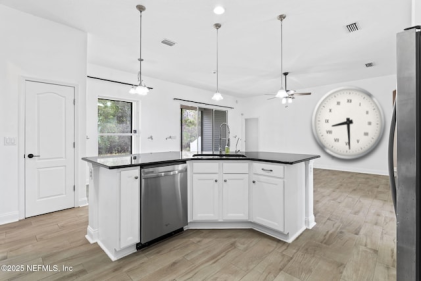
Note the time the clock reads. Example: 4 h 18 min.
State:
8 h 29 min
